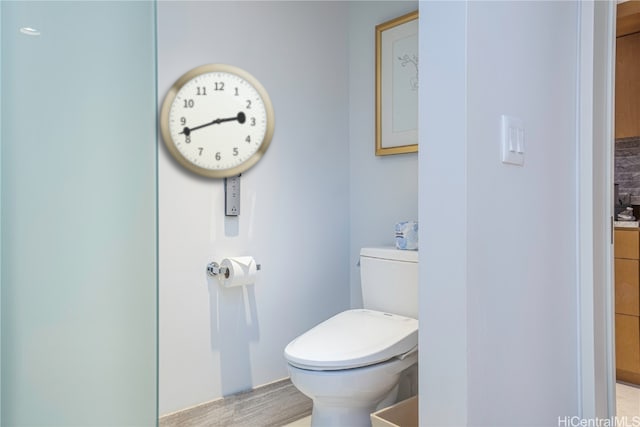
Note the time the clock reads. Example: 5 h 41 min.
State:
2 h 42 min
